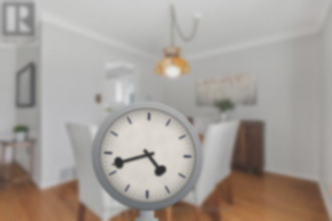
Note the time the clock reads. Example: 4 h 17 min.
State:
4 h 42 min
